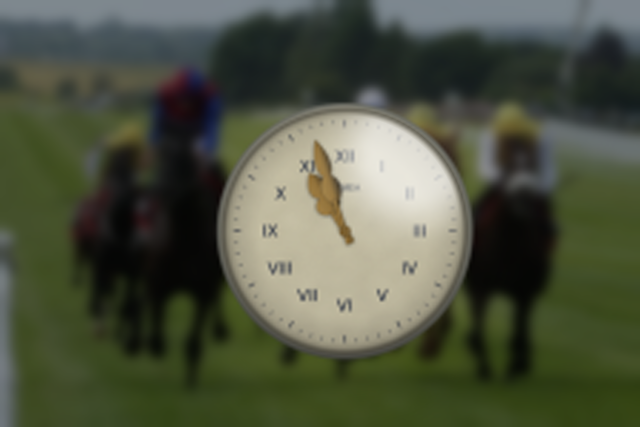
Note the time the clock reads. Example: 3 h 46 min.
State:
10 h 57 min
